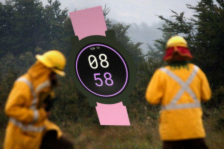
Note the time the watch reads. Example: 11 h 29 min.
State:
8 h 58 min
